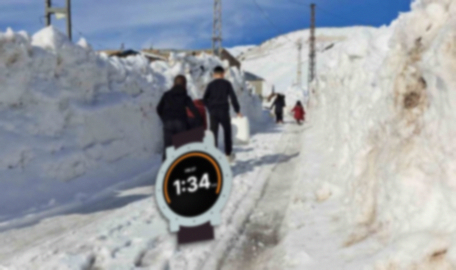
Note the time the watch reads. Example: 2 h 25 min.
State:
1 h 34 min
